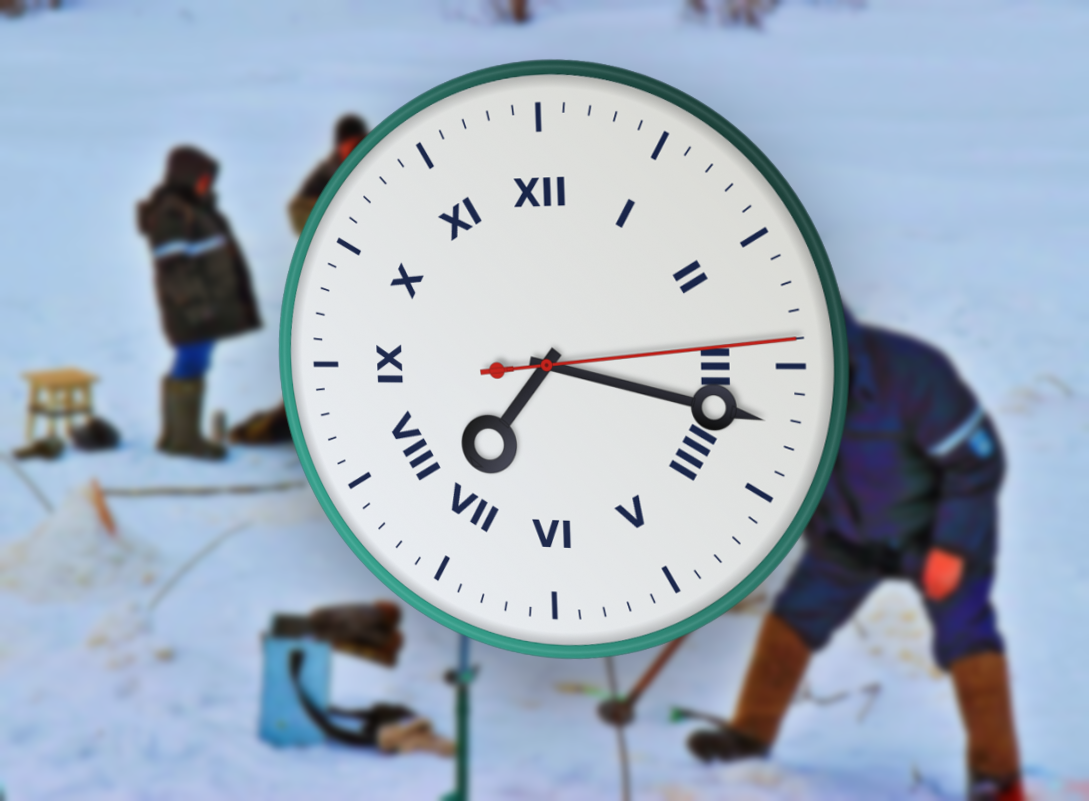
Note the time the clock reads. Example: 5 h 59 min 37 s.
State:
7 h 17 min 14 s
